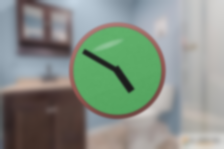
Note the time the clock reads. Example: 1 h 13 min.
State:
4 h 50 min
